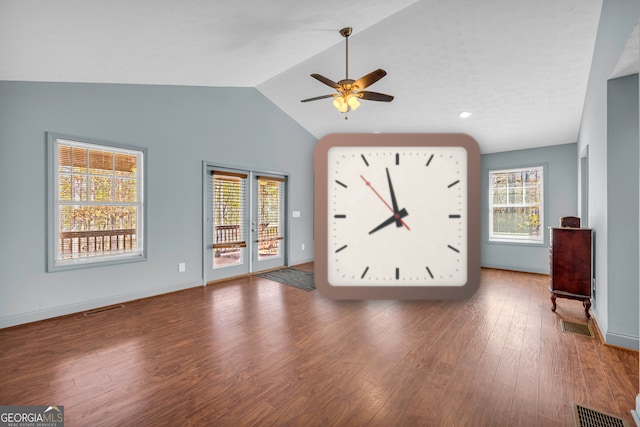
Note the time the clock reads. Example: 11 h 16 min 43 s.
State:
7 h 57 min 53 s
